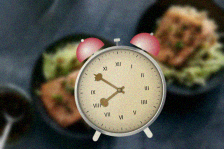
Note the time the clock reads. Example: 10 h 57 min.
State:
7 h 51 min
